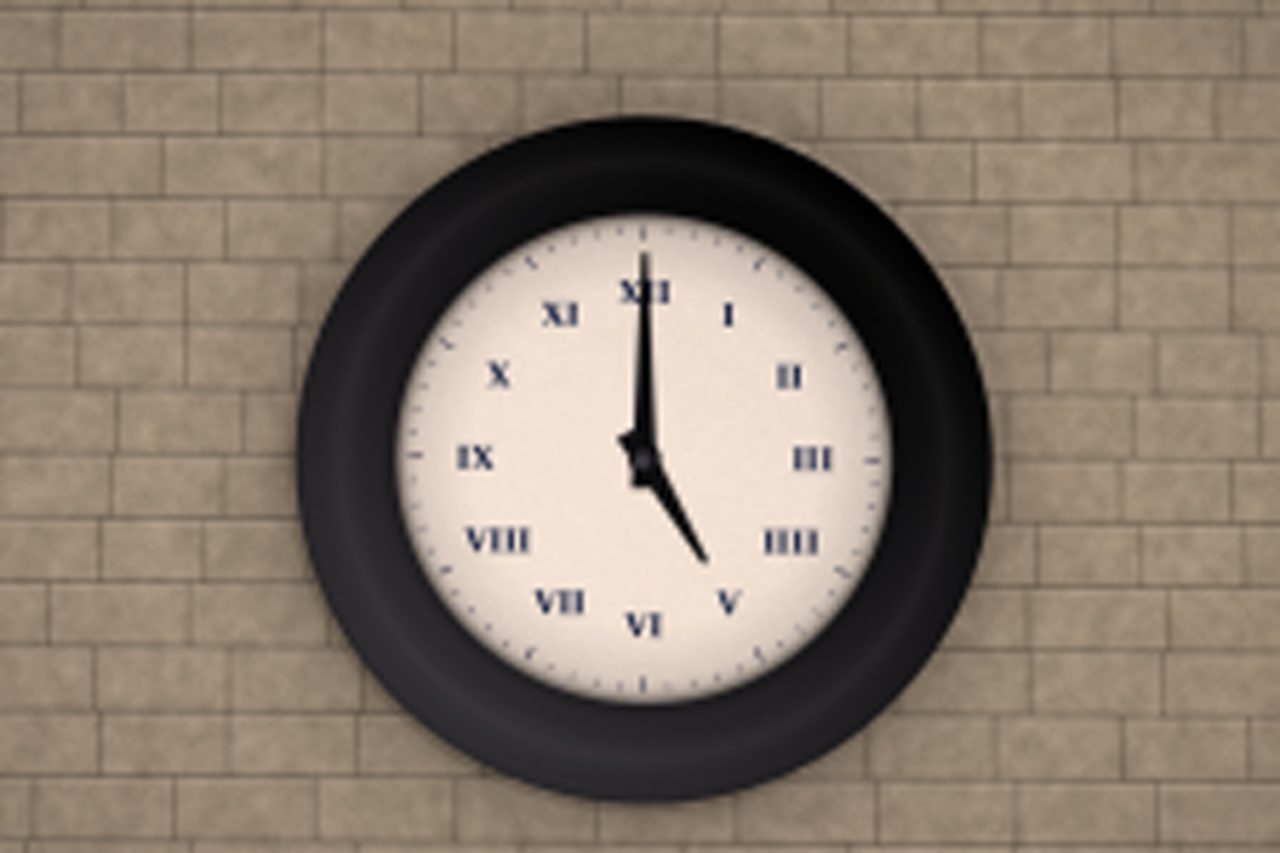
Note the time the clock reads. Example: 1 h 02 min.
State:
5 h 00 min
